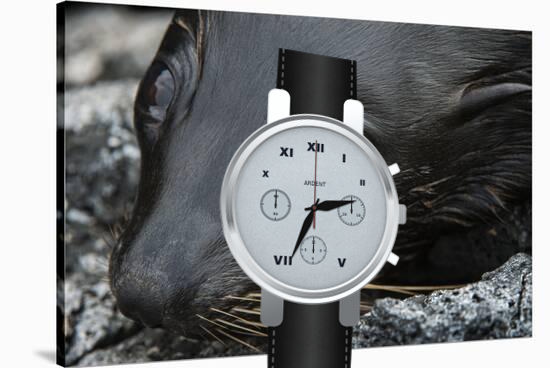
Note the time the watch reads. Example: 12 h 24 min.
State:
2 h 34 min
